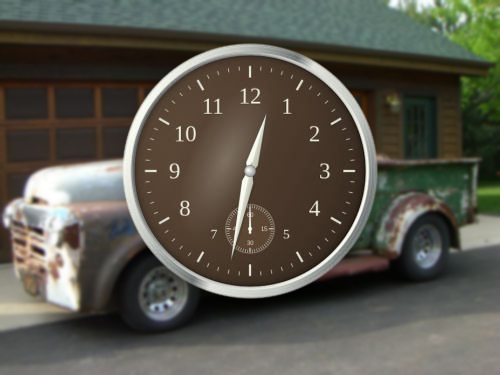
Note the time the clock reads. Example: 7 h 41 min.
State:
12 h 32 min
